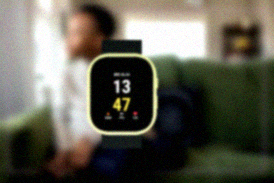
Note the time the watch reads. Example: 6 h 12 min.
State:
13 h 47 min
